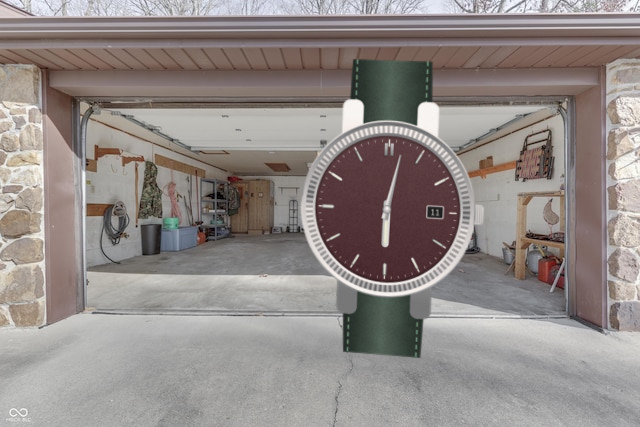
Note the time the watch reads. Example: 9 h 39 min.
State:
6 h 02 min
